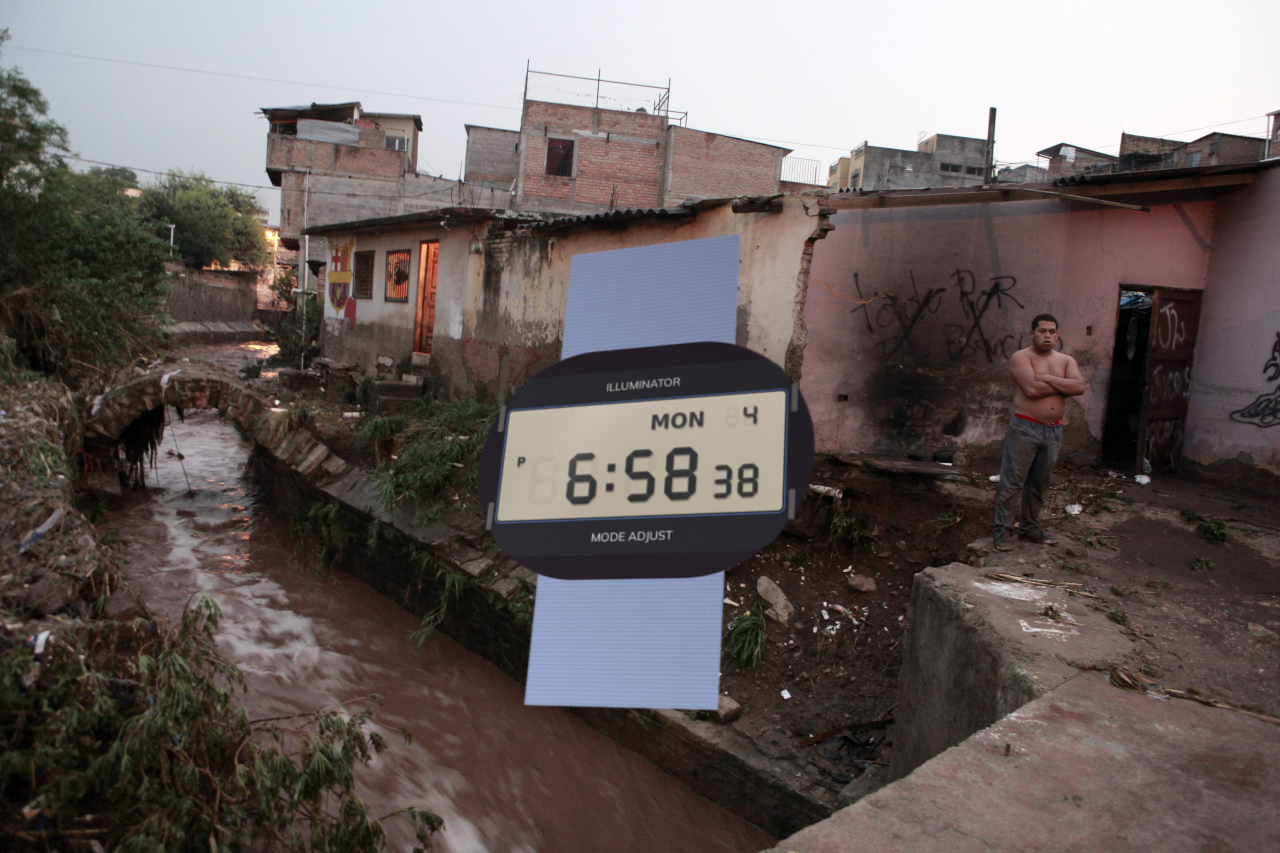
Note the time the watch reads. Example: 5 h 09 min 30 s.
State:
6 h 58 min 38 s
